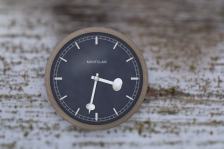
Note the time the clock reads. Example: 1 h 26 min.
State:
3 h 32 min
